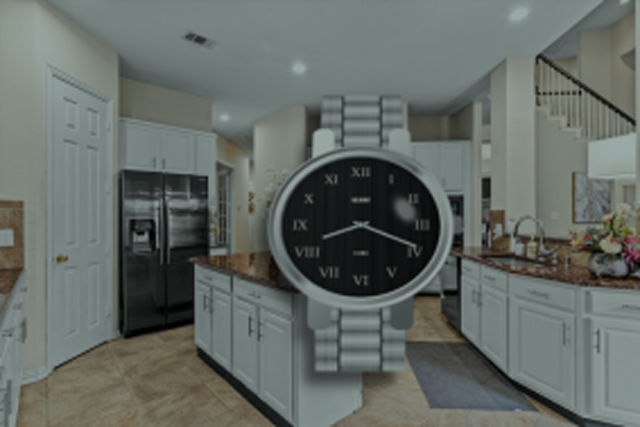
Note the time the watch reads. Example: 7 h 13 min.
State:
8 h 19 min
